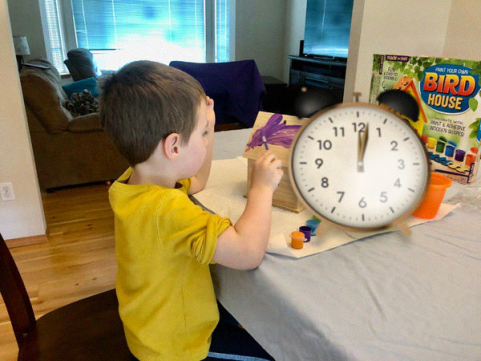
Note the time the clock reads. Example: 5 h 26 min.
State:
12 h 02 min
